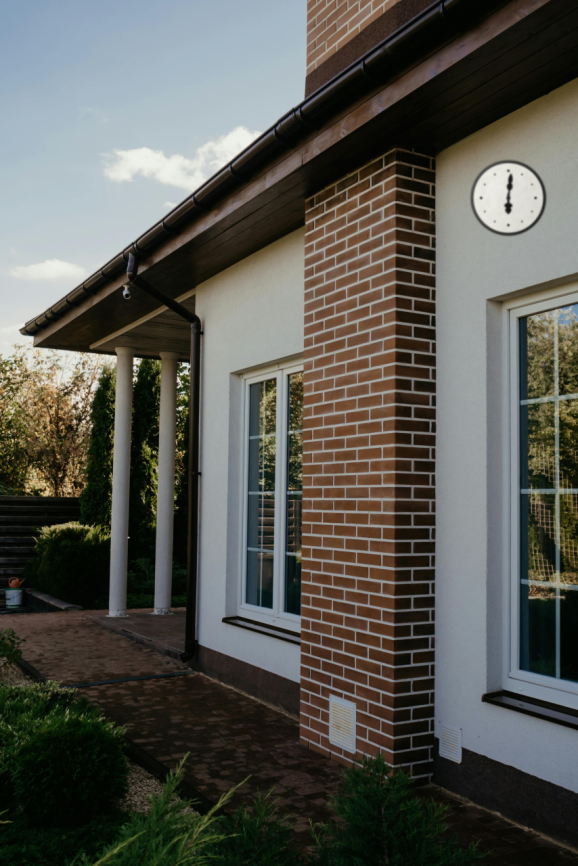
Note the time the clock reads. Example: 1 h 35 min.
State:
6 h 01 min
